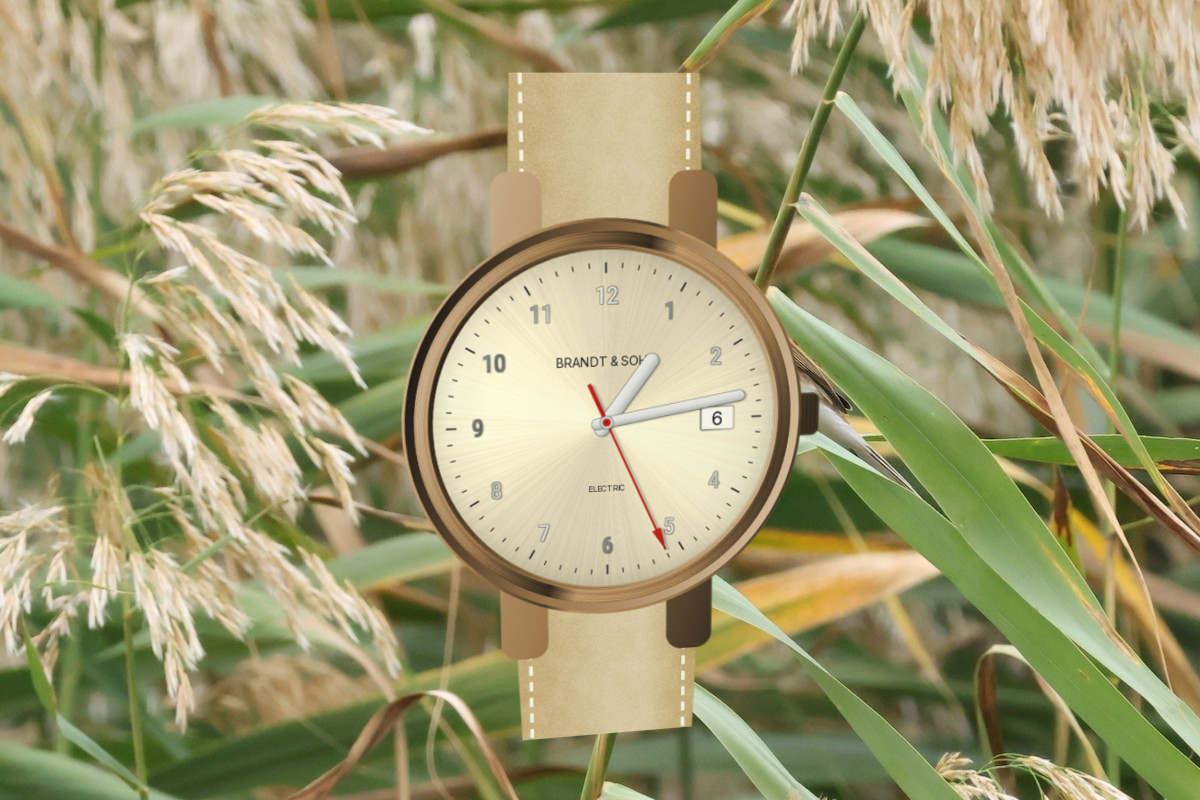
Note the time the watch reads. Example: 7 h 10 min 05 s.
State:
1 h 13 min 26 s
